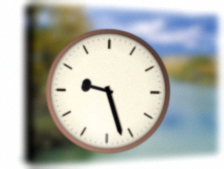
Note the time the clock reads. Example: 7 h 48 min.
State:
9 h 27 min
